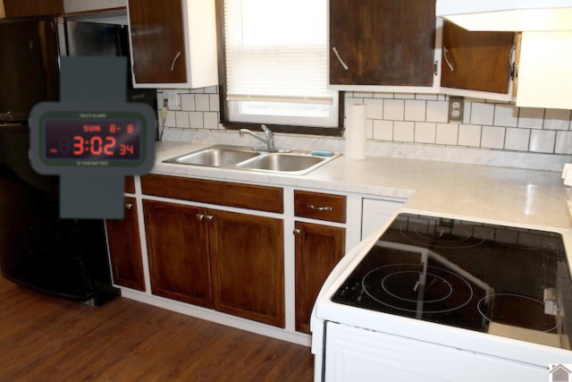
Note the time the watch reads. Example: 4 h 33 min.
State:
3 h 02 min
